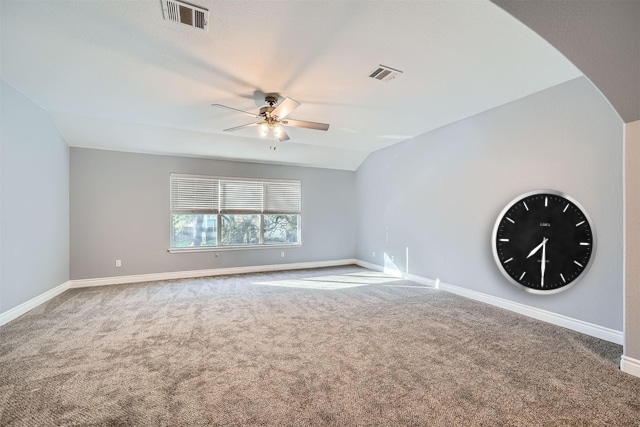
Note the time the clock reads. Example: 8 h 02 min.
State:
7 h 30 min
